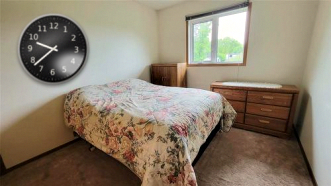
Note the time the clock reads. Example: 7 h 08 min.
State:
9 h 38 min
